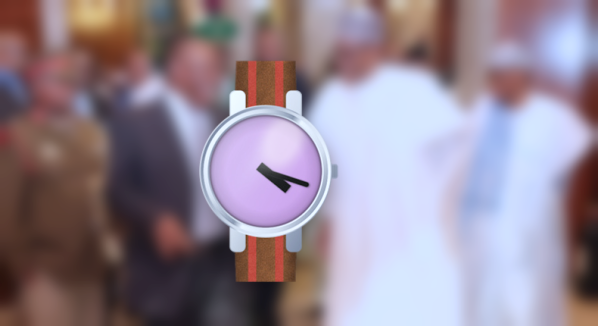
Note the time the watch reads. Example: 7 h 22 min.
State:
4 h 18 min
